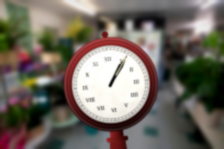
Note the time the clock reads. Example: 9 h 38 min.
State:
1 h 06 min
